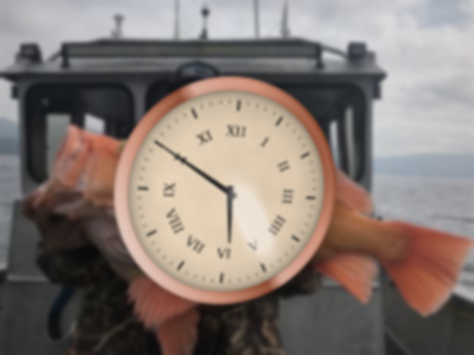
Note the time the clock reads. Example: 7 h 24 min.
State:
5 h 50 min
